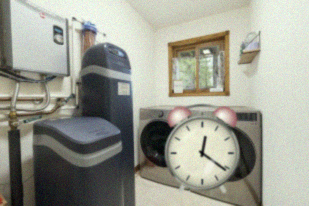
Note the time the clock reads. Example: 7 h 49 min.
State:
12 h 21 min
